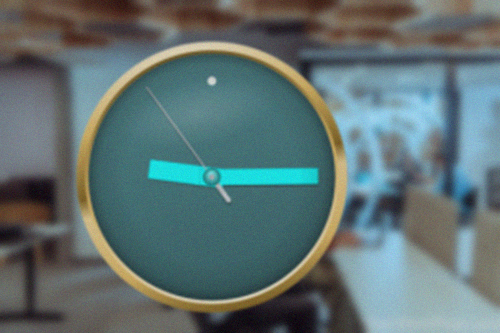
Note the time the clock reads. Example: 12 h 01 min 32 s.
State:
9 h 14 min 54 s
